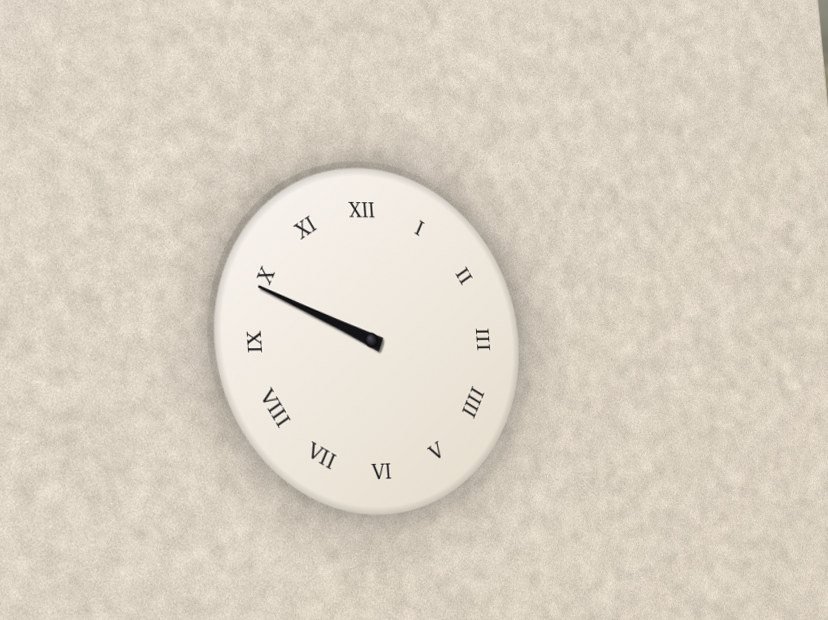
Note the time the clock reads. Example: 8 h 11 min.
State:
9 h 49 min
